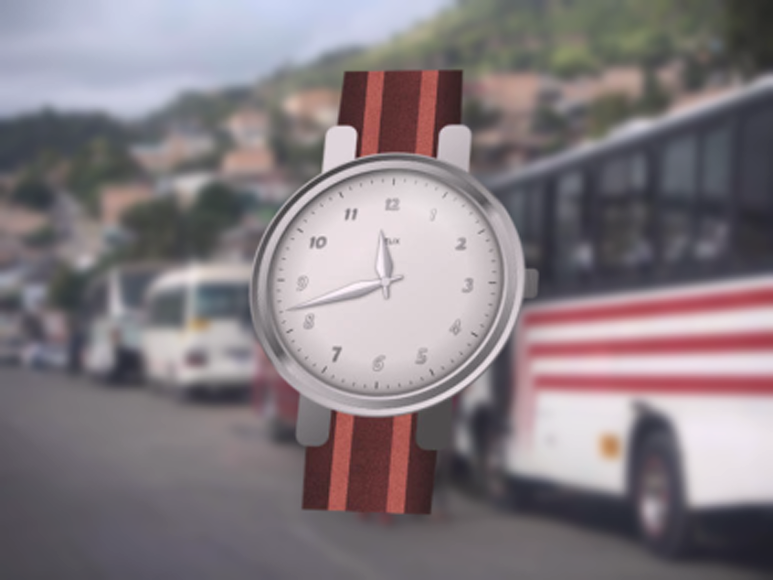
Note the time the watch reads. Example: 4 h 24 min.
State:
11 h 42 min
